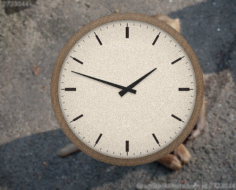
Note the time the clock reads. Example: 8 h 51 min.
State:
1 h 48 min
